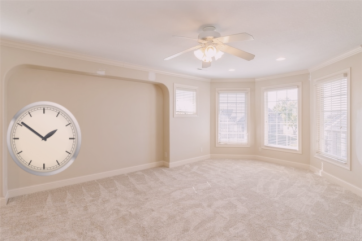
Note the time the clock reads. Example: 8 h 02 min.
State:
1 h 51 min
